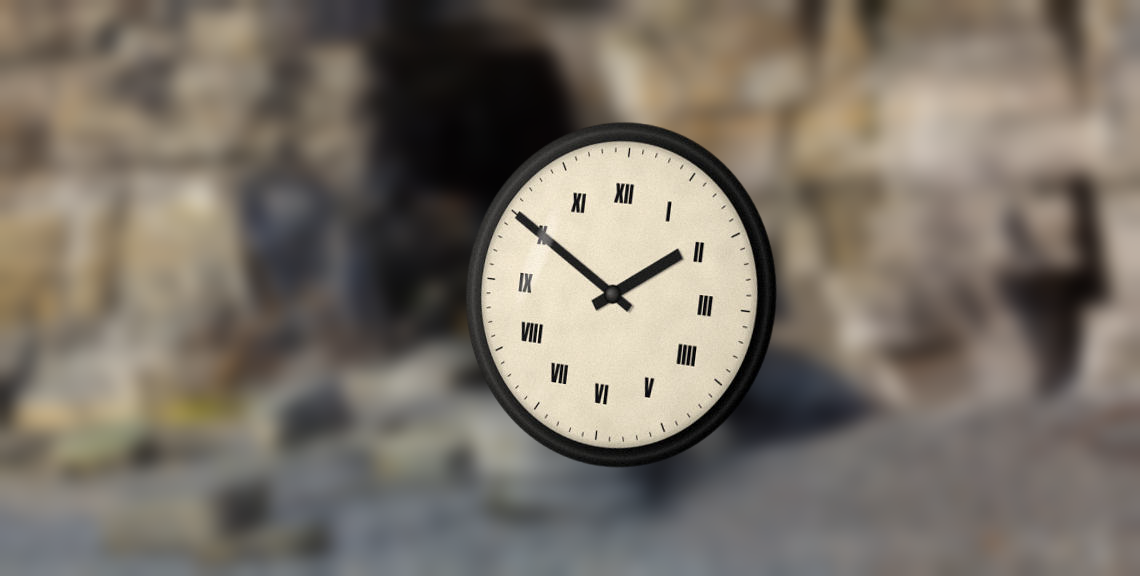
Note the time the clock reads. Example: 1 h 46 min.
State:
1 h 50 min
